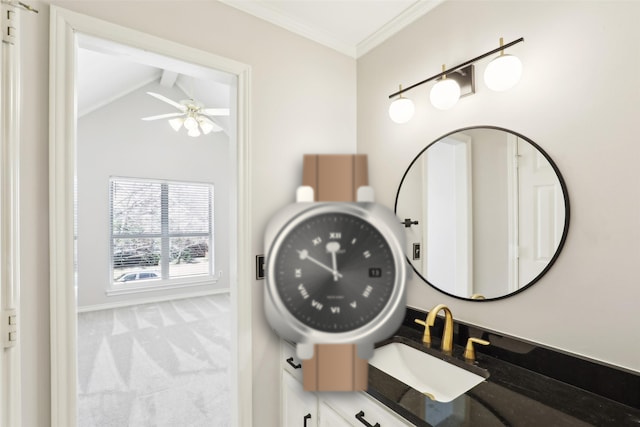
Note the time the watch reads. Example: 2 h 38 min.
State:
11 h 50 min
